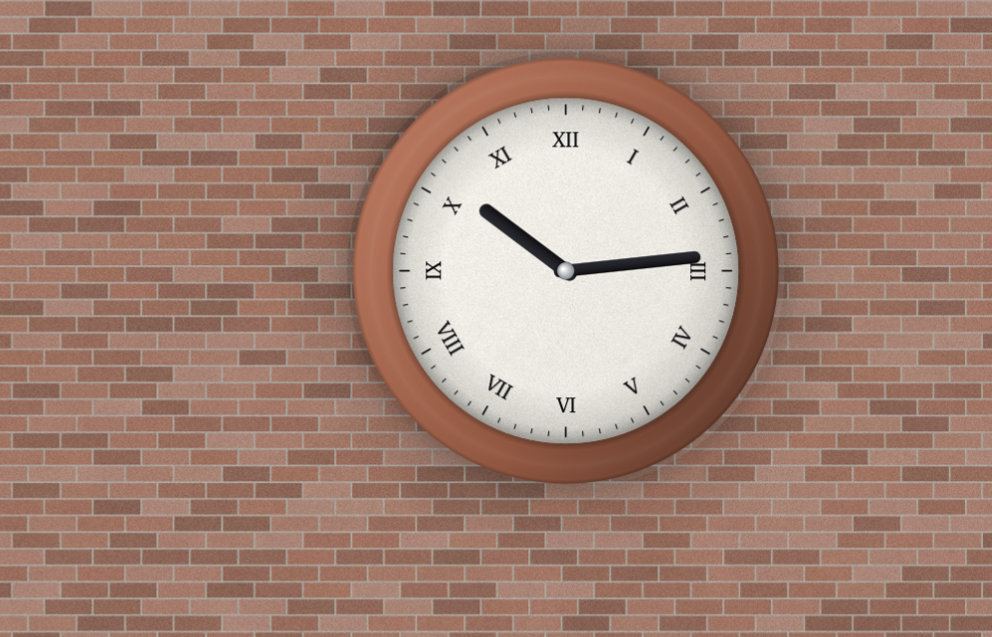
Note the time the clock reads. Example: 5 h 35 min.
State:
10 h 14 min
